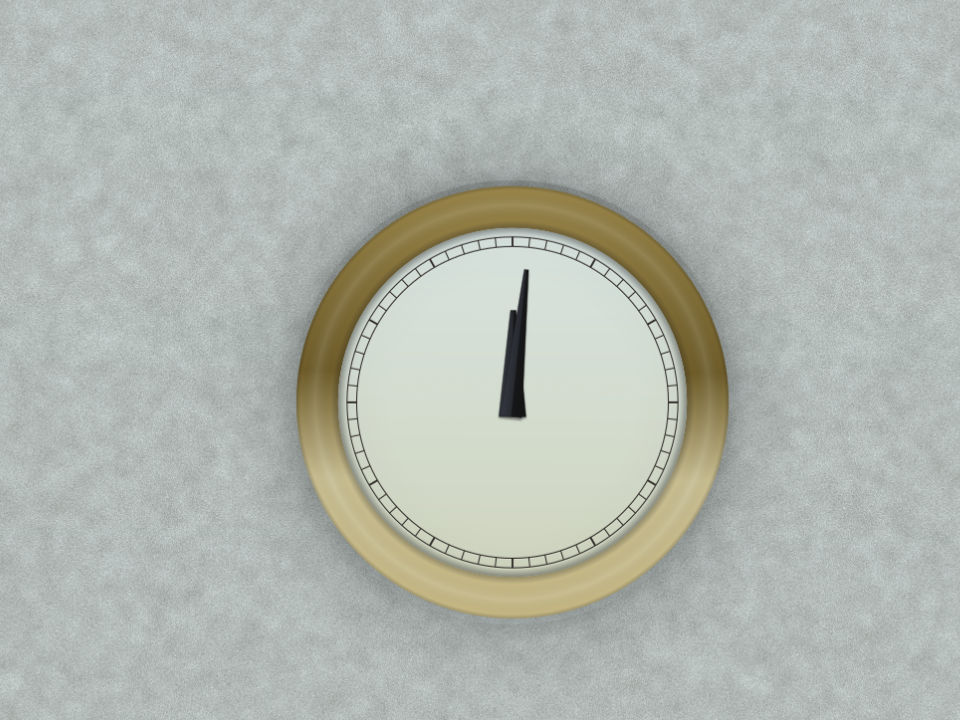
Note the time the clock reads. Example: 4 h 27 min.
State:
12 h 01 min
